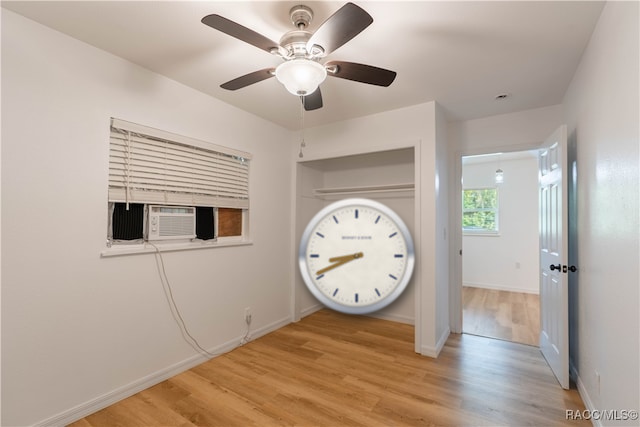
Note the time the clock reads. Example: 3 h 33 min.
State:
8 h 41 min
